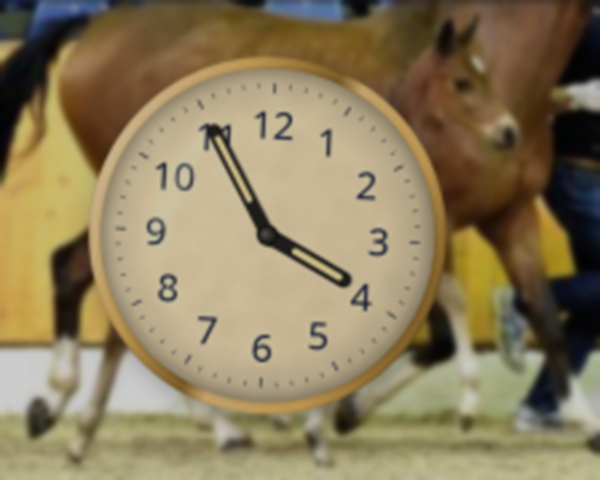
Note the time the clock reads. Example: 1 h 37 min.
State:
3 h 55 min
